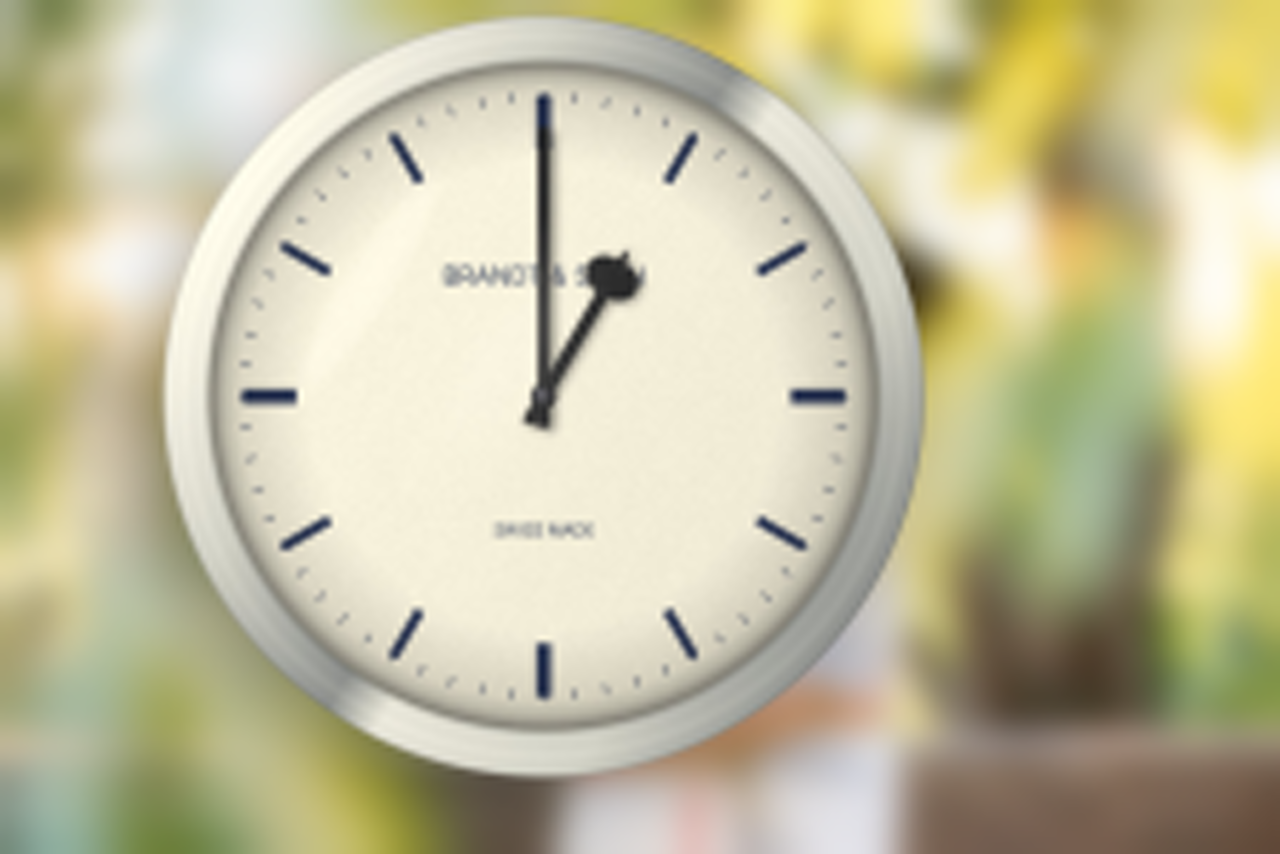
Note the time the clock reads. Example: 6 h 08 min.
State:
1 h 00 min
